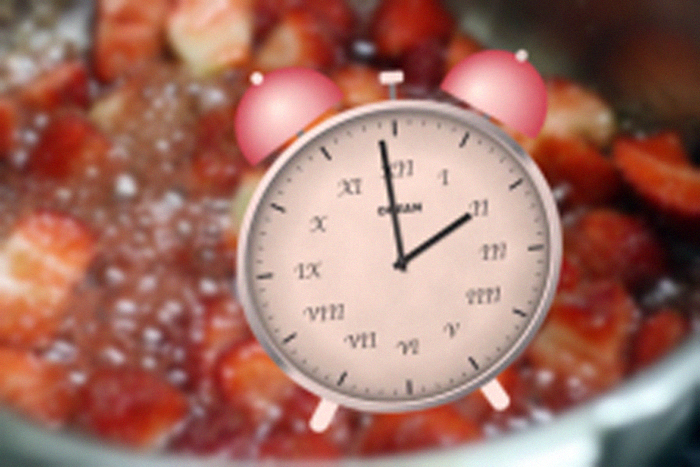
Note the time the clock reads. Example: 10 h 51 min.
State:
1 h 59 min
